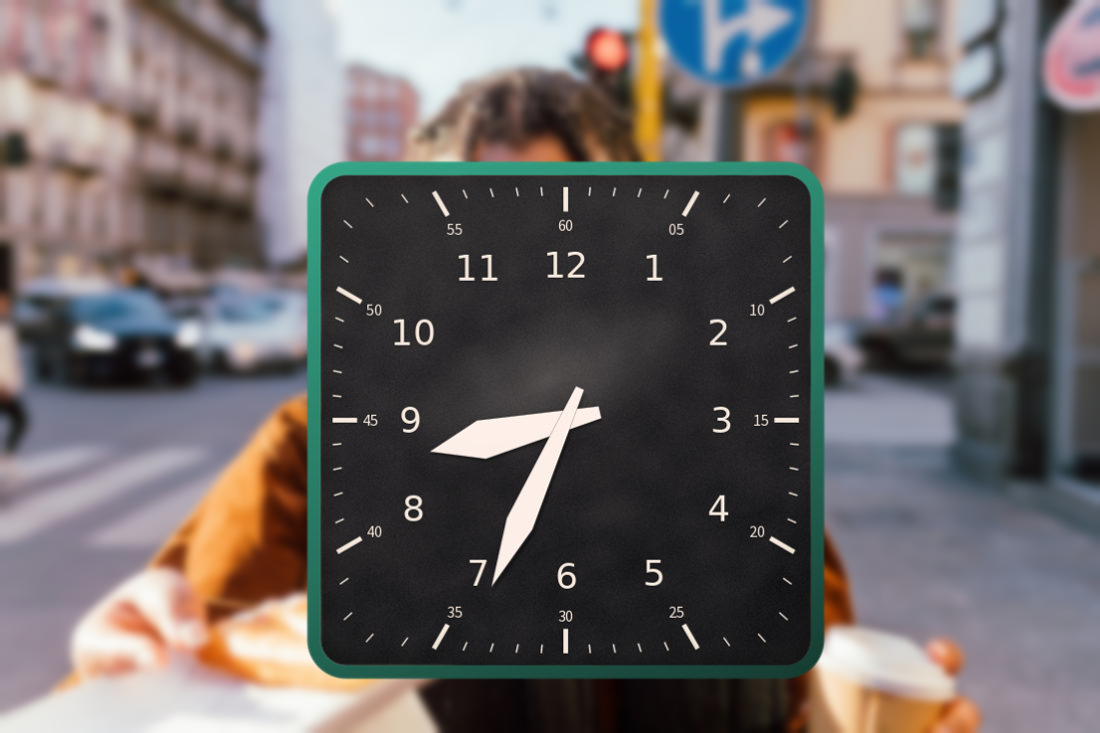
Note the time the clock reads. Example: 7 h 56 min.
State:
8 h 34 min
